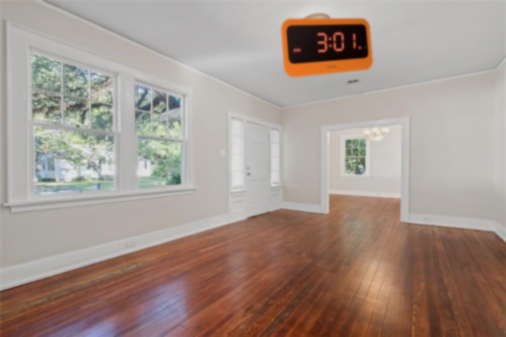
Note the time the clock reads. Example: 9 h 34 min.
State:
3 h 01 min
